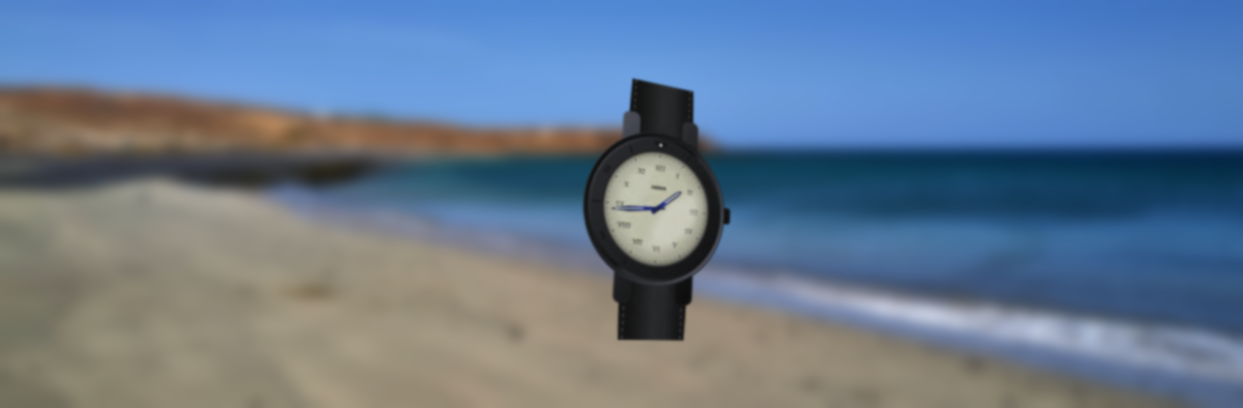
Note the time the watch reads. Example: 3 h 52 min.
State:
1 h 44 min
